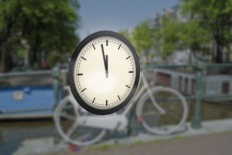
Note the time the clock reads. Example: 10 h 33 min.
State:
11 h 58 min
